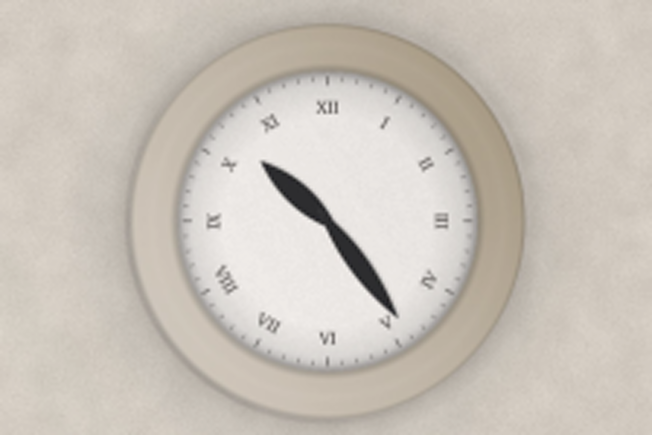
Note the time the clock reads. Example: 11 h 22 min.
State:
10 h 24 min
